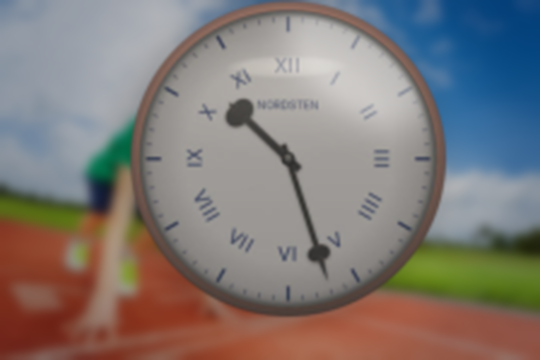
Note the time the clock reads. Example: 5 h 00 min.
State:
10 h 27 min
